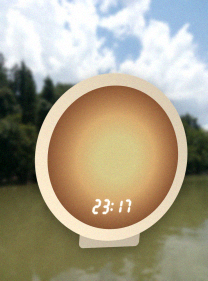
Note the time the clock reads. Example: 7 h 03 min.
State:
23 h 17 min
